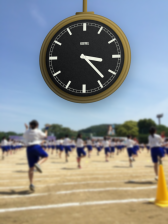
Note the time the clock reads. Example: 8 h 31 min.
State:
3 h 23 min
